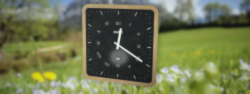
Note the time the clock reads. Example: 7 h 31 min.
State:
12 h 20 min
